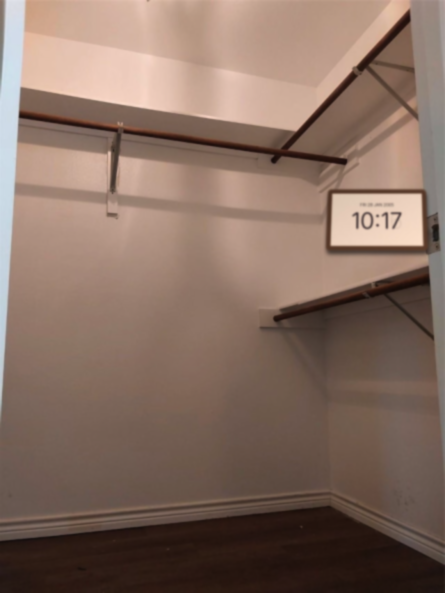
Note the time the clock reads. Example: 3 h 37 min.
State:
10 h 17 min
